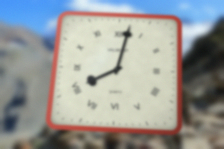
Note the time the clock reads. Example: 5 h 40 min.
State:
8 h 02 min
